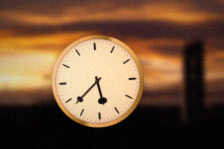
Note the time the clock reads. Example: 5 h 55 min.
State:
5 h 38 min
